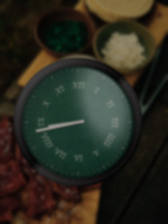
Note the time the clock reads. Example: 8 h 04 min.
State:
8 h 43 min
